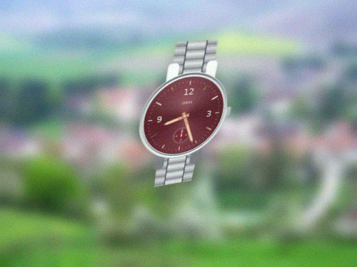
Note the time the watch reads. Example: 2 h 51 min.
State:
8 h 26 min
